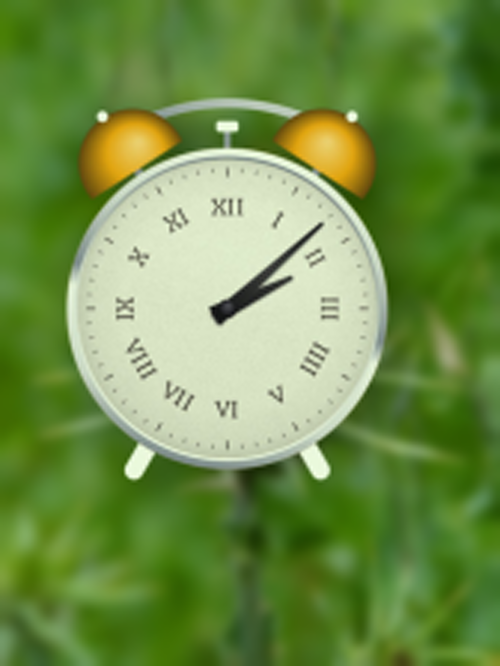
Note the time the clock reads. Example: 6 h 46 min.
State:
2 h 08 min
